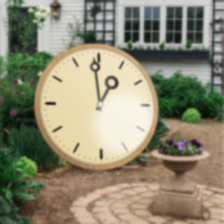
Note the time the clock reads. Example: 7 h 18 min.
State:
12 h 59 min
